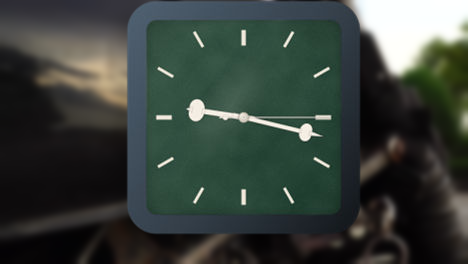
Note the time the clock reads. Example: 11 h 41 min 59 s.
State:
9 h 17 min 15 s
